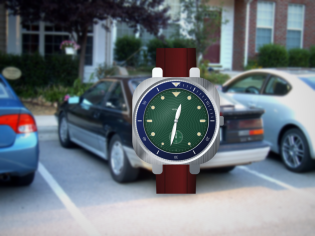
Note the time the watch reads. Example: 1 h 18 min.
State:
12 h 32 min
